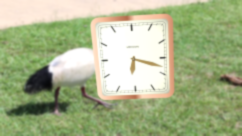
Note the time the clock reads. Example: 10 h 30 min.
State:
6 h 18 min
